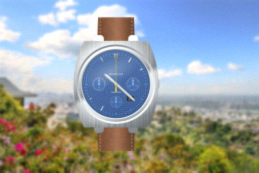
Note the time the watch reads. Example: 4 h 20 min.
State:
10 h 22 min
